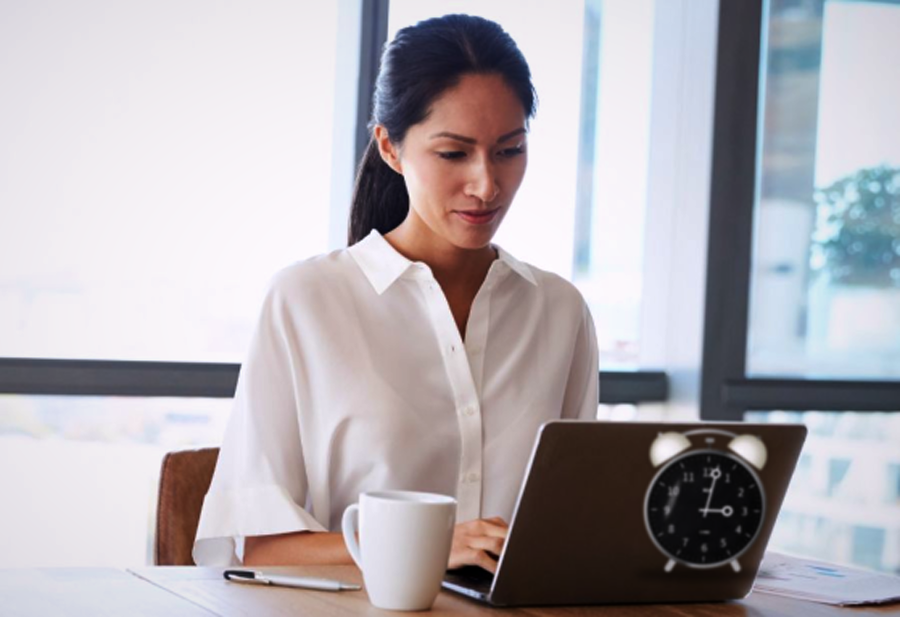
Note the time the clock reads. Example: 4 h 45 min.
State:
3 h 02 min
